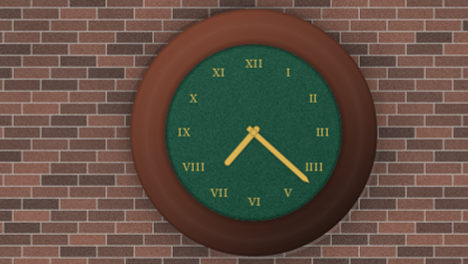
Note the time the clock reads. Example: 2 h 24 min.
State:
7 h 22 min
